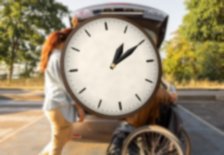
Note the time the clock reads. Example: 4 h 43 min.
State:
1 h 10 min
